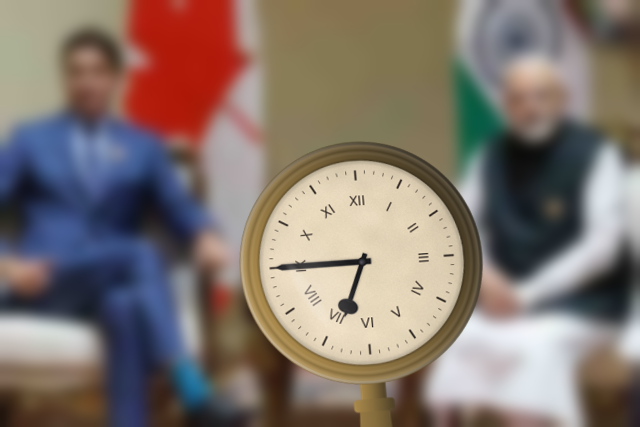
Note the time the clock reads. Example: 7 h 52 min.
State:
6 h 45 min
